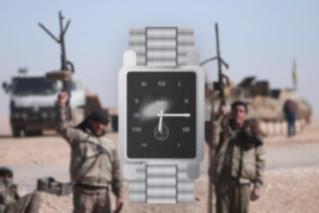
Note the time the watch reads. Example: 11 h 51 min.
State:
6 h 15 min
